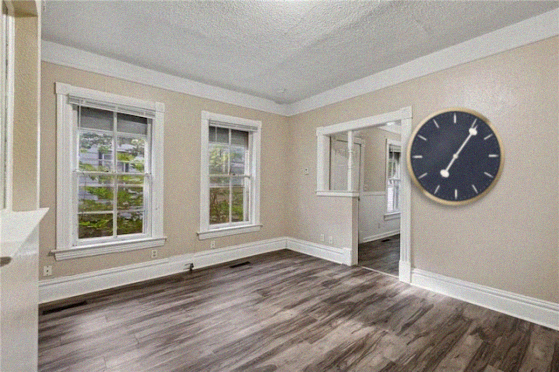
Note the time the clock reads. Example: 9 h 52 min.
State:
7 h 06 min
